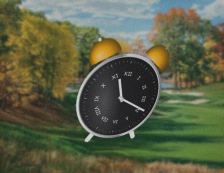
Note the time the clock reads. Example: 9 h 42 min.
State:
11 h 19 min
